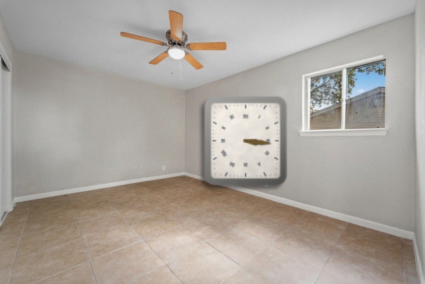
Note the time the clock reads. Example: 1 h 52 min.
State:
3 h 16 min
